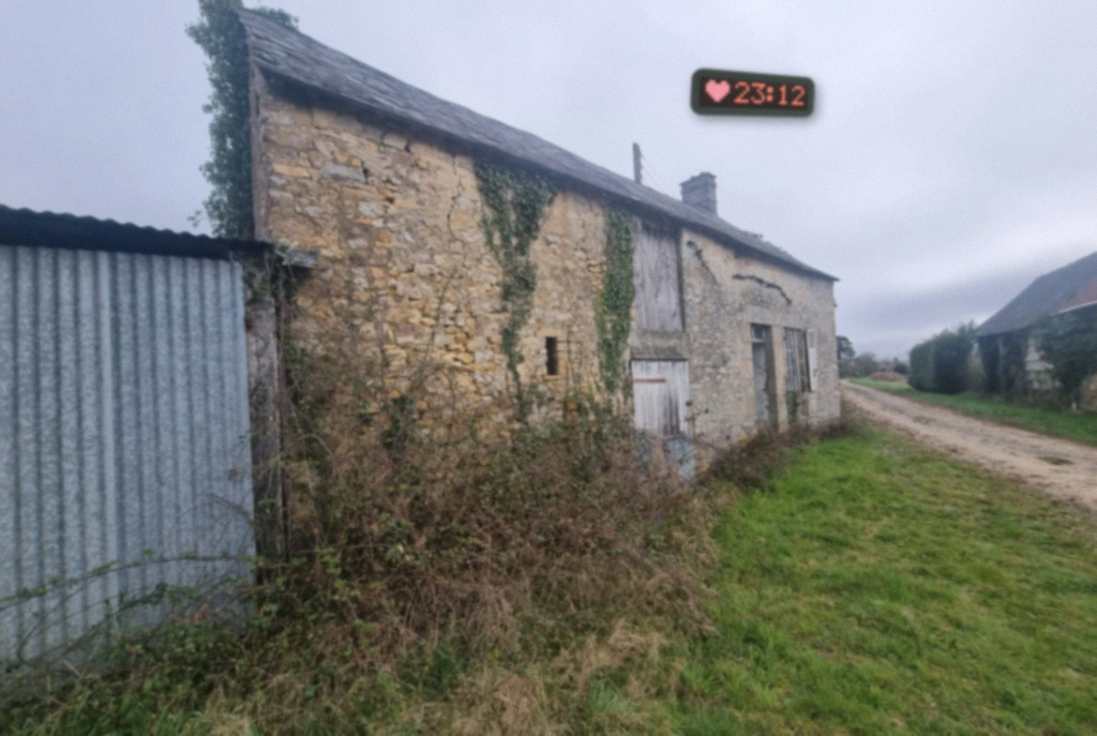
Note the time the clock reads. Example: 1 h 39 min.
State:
23 h 12 min
